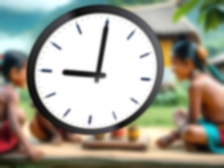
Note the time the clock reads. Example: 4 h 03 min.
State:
9 h 00 min
